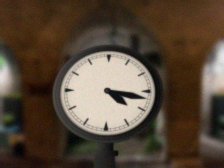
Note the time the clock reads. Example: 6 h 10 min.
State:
4 h 17 min
